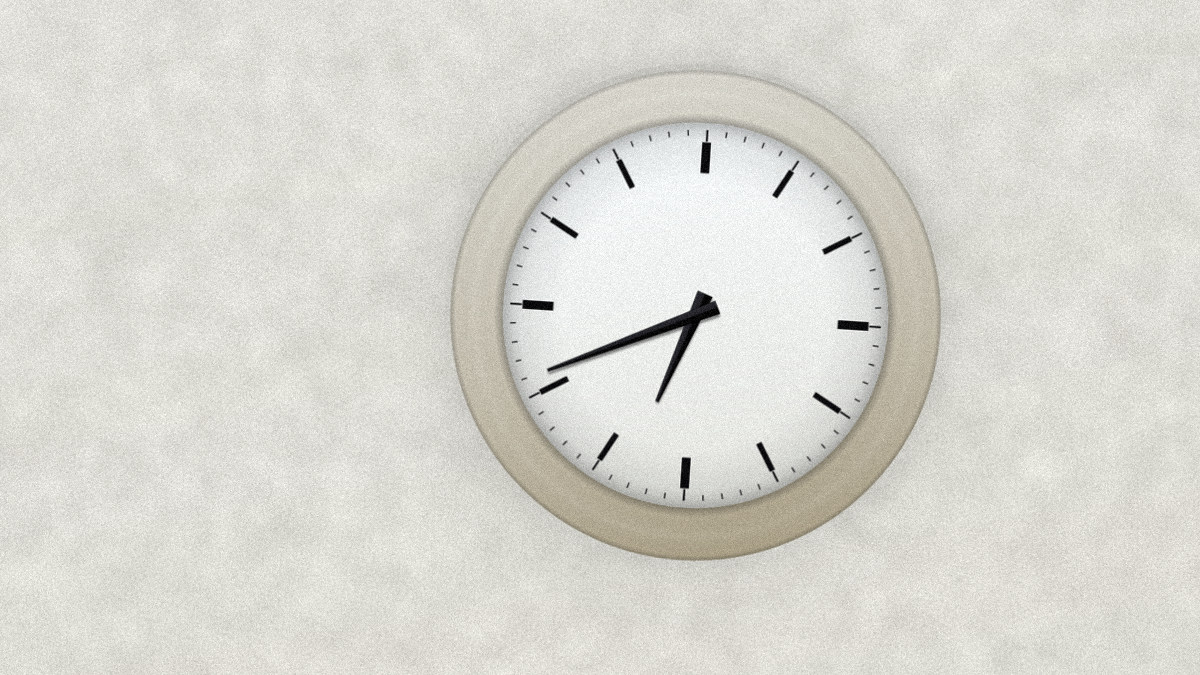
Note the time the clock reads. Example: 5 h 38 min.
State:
6 h 41 min
